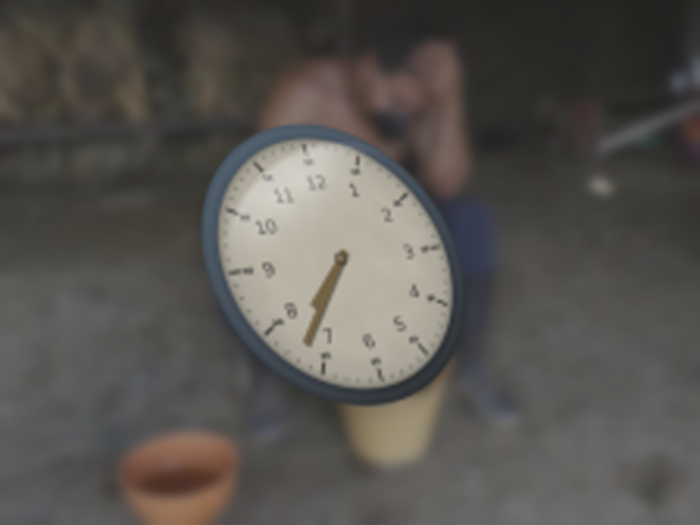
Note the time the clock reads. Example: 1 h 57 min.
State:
7 h 37 min
